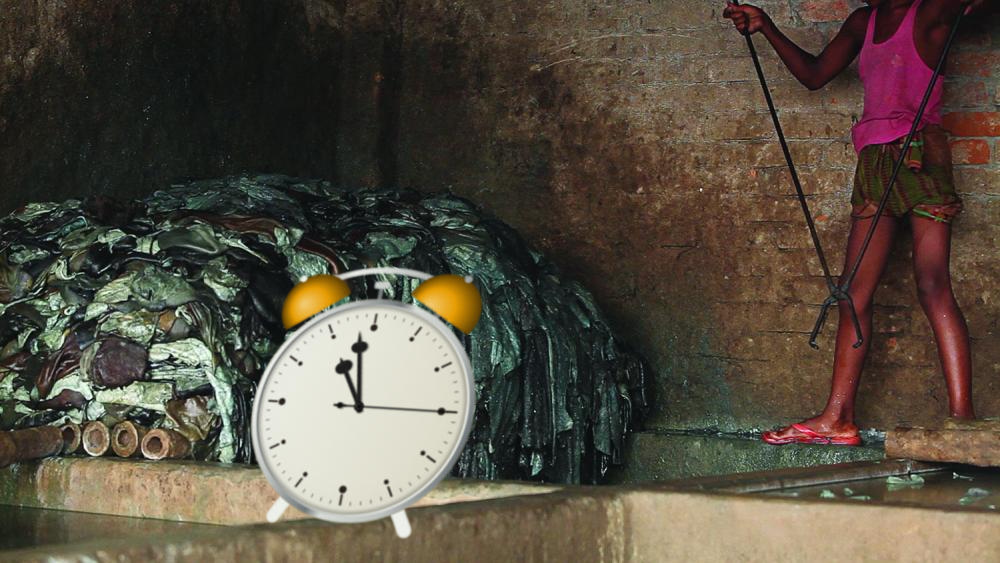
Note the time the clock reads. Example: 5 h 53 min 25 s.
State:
10 h 58 min 15 s
